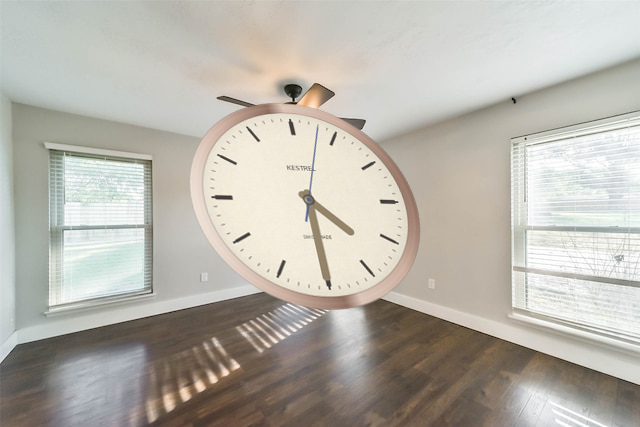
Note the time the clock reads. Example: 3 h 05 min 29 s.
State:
4 h 30 min 03 s
